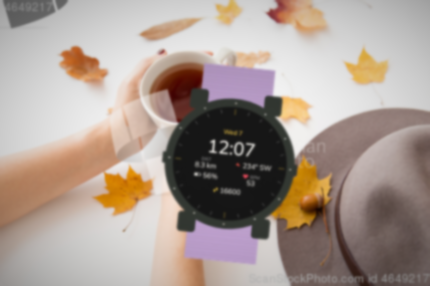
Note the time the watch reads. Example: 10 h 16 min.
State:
12 h 07 min
